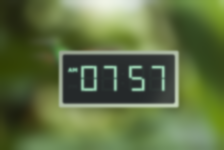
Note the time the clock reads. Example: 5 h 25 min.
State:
7 h 57 min
